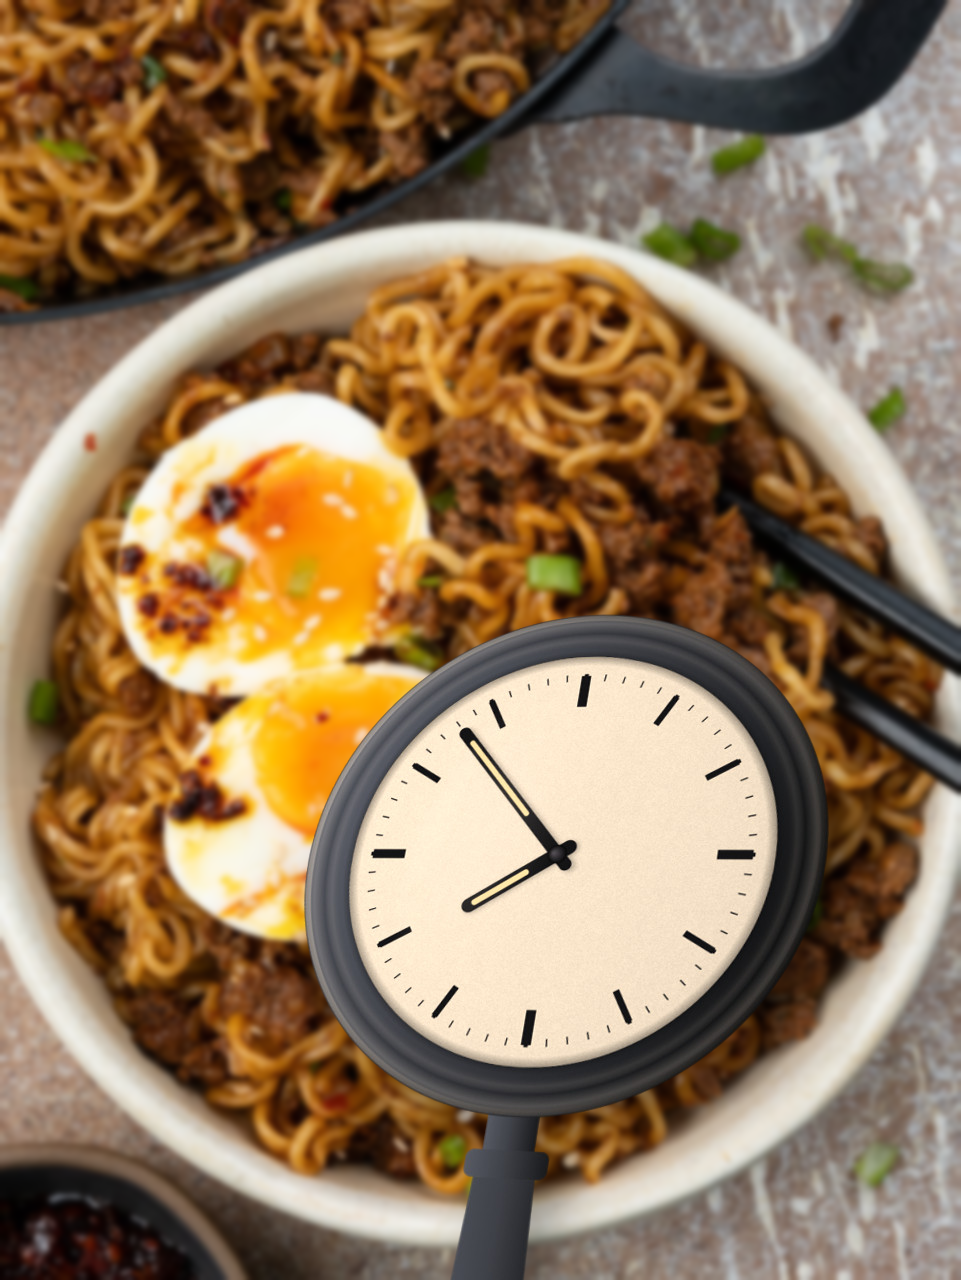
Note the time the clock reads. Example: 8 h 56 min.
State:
7 h 53 min
